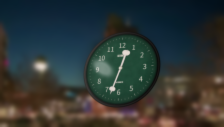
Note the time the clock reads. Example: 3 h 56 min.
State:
12 h 33 min
